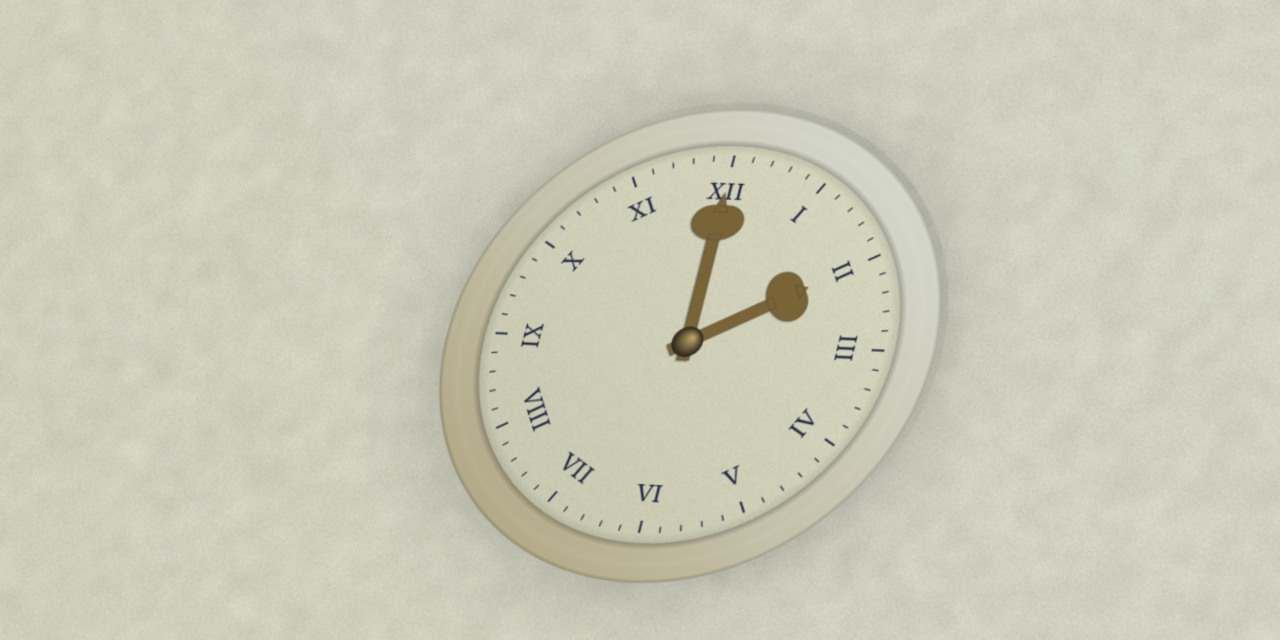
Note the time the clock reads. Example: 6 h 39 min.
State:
2 h 00 min
